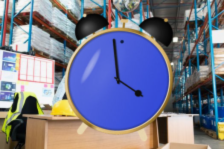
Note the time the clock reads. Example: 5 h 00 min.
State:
3 h 58 min
